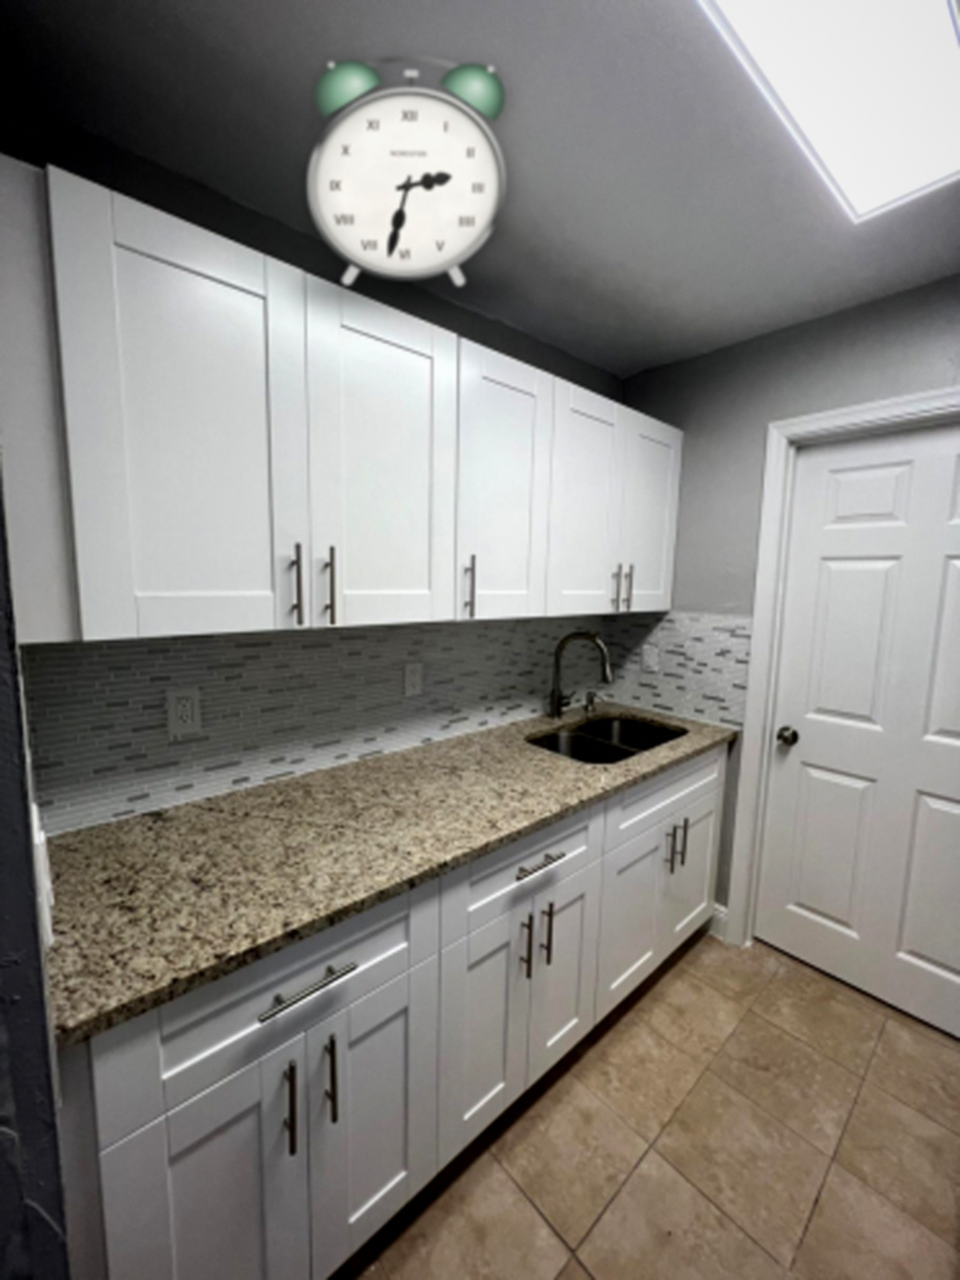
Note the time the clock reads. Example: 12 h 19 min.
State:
2 h 32 min
